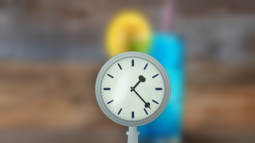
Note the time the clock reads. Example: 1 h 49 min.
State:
1 h 23 min
